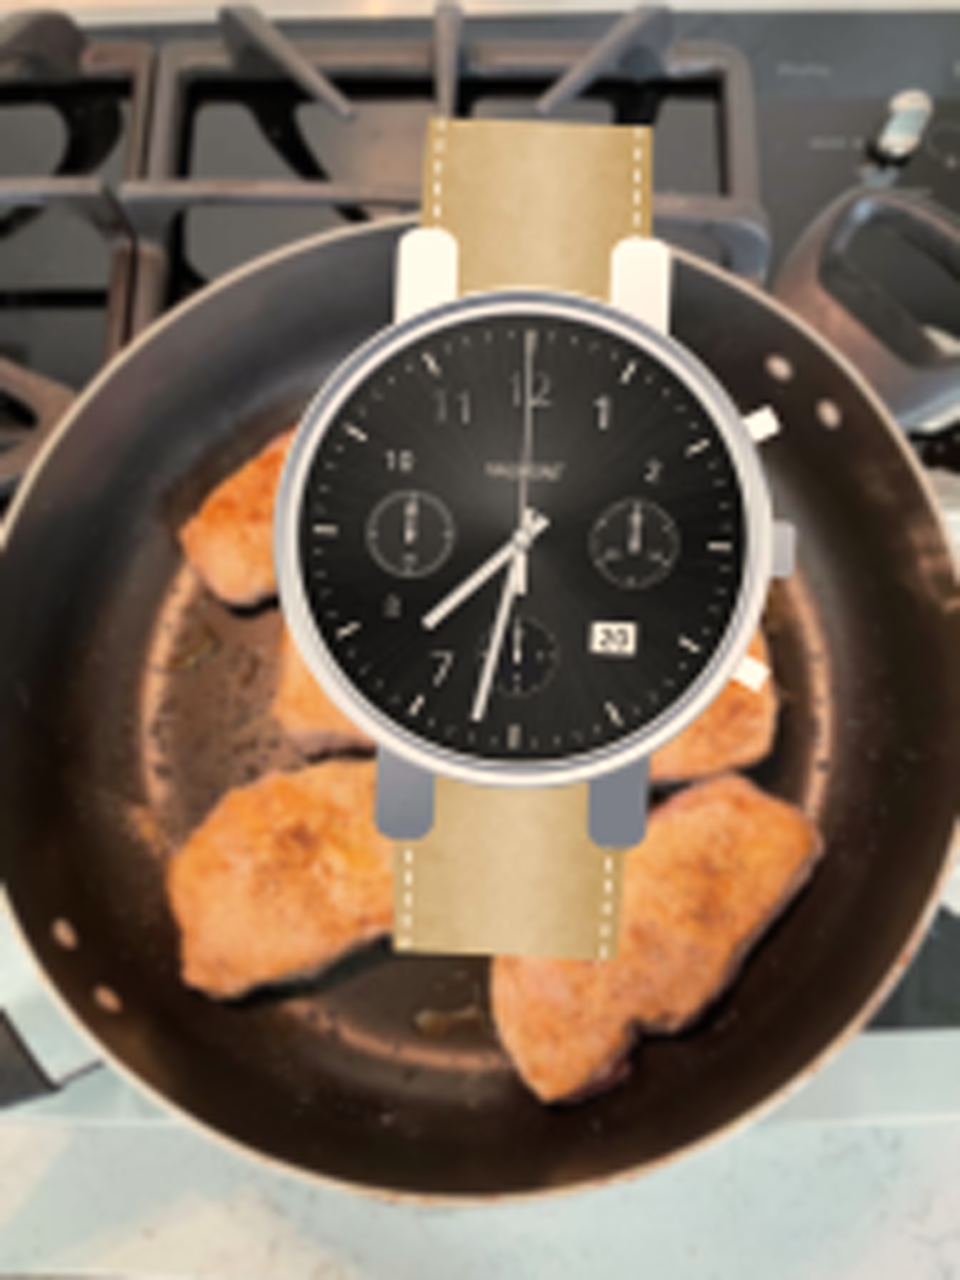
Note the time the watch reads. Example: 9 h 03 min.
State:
7 h 32 min
